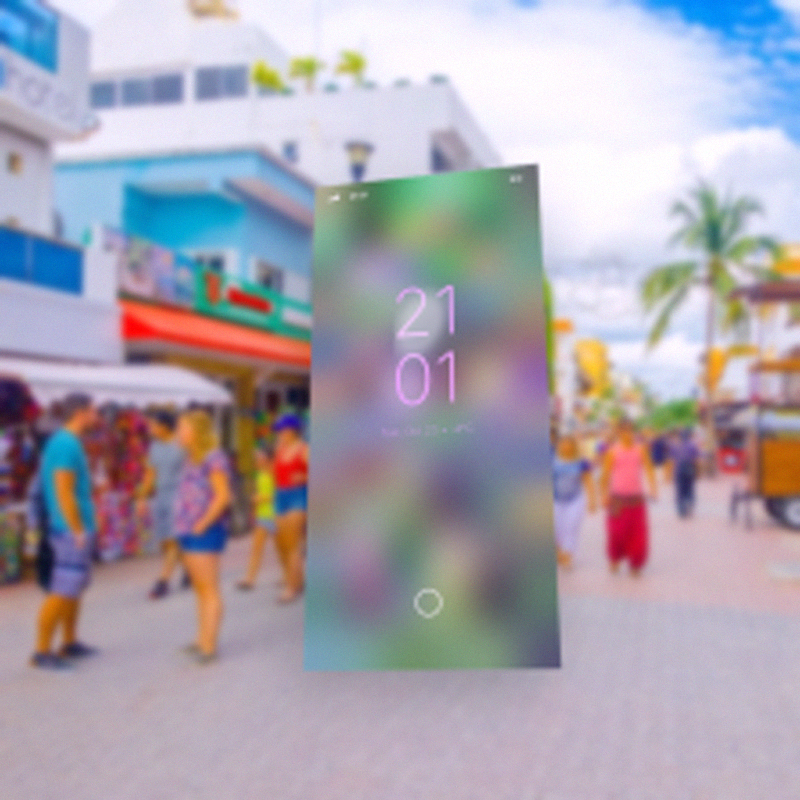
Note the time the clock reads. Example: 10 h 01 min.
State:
21 h 01 min
